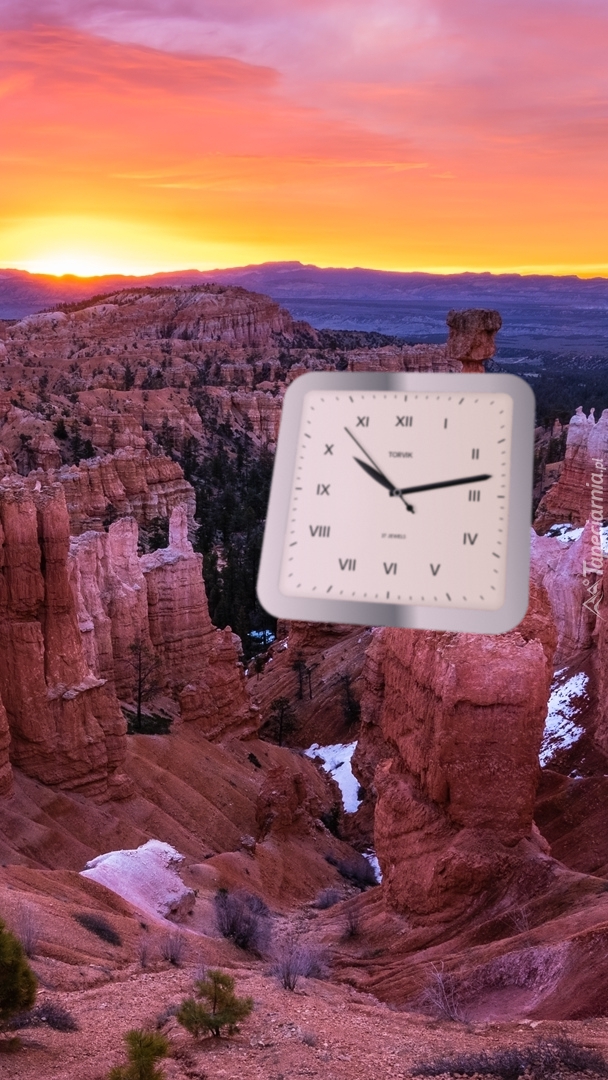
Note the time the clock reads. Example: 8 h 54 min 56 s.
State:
10 h 12 min 53 s
